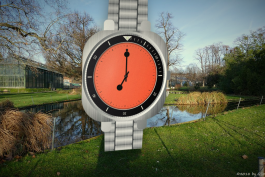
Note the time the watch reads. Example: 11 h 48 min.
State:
7 h 00 min
